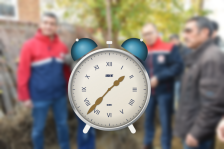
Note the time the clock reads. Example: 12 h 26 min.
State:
1 h 37 min
